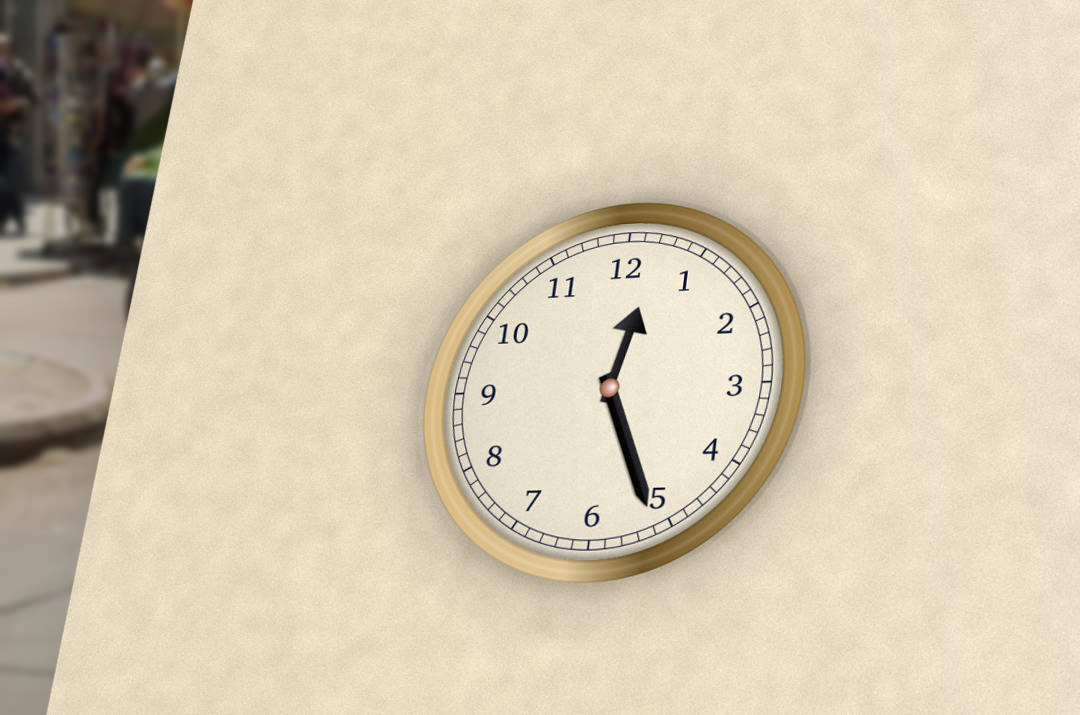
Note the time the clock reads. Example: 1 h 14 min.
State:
12 h 26 min
